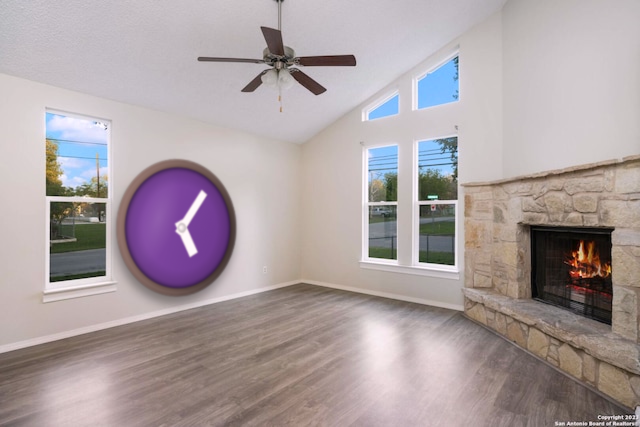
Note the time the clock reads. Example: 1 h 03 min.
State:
5 h 06 min
